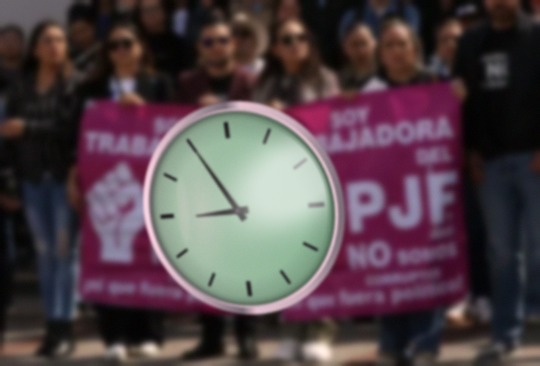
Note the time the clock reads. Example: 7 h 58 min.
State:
8 h 55 min
